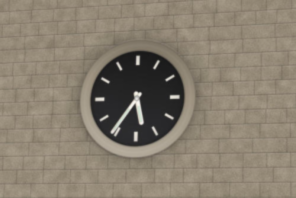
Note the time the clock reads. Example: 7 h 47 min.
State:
5 h 36 min
